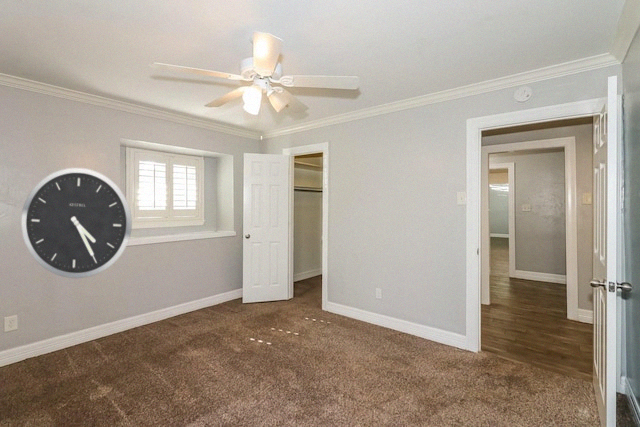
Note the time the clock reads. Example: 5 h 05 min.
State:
4 h 25 min
